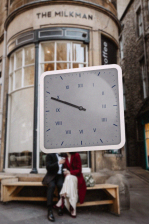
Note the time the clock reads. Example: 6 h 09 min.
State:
9 h 49 min
